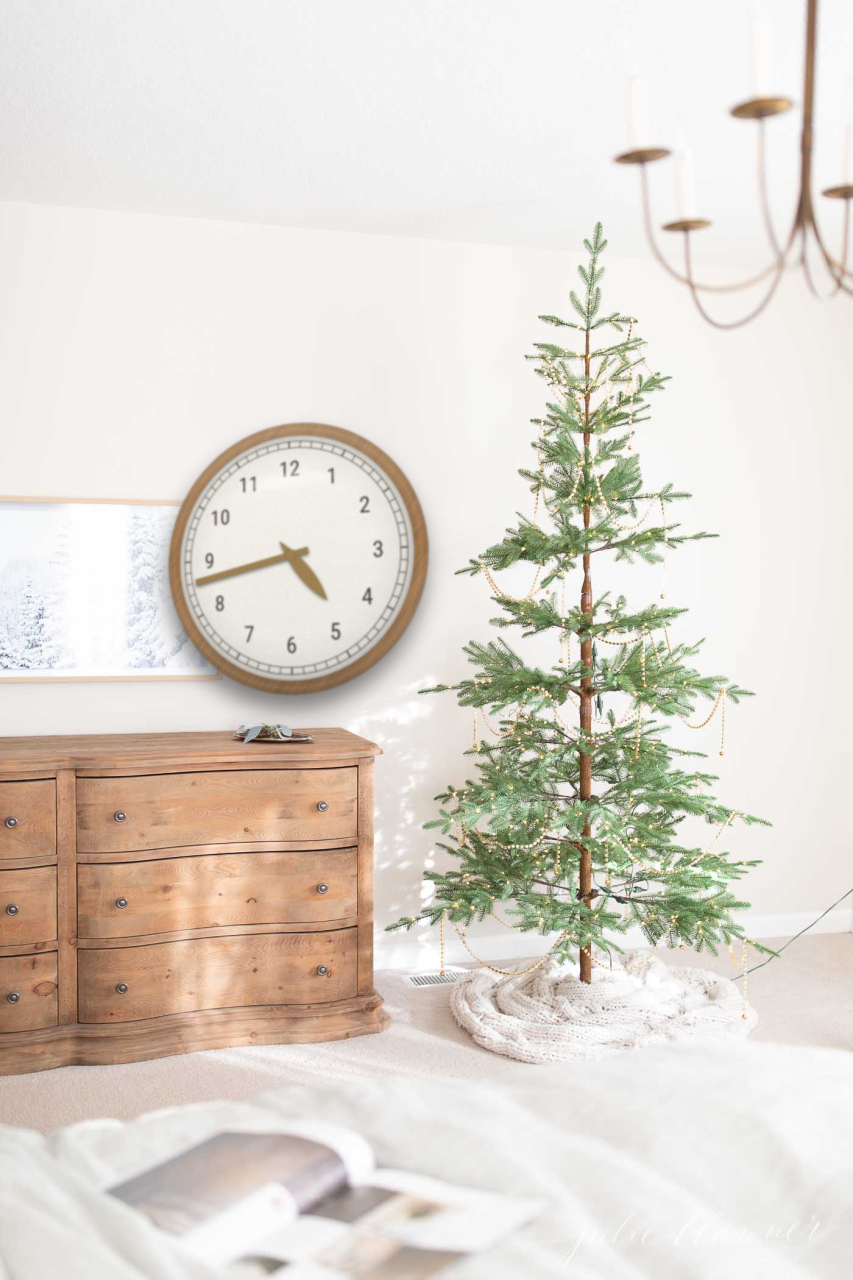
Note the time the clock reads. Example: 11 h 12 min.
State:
4 h 43 min
